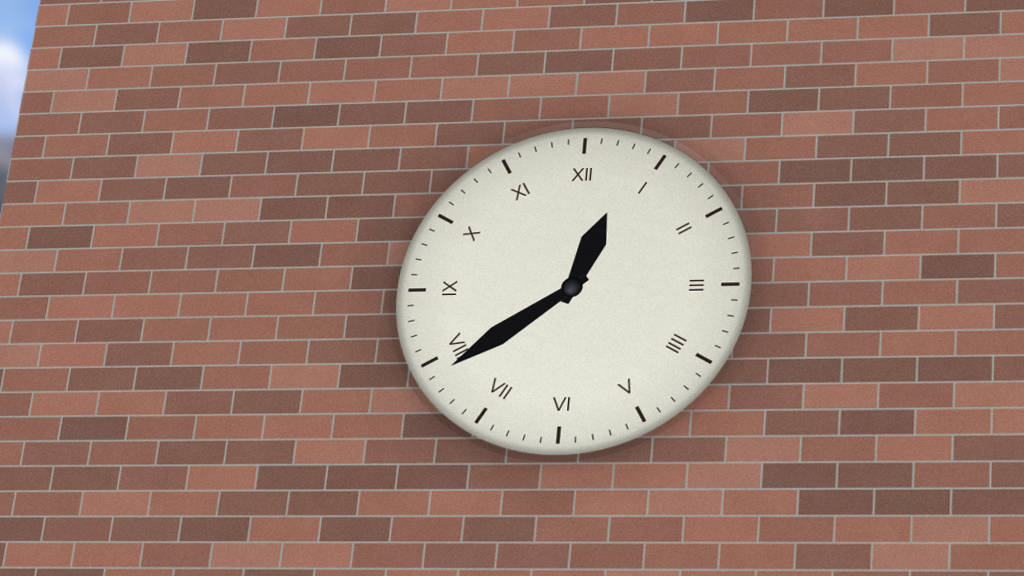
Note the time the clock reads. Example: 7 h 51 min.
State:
12 h 39 min
